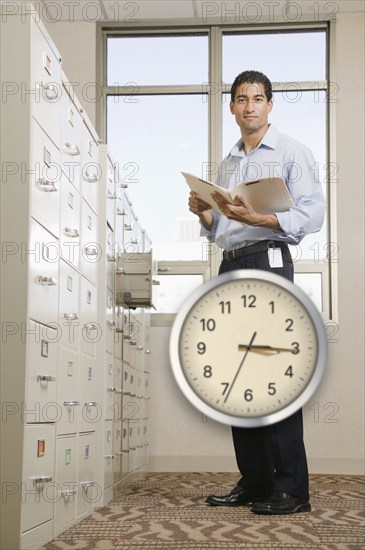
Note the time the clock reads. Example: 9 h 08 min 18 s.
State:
3 h 15 min 34 s
